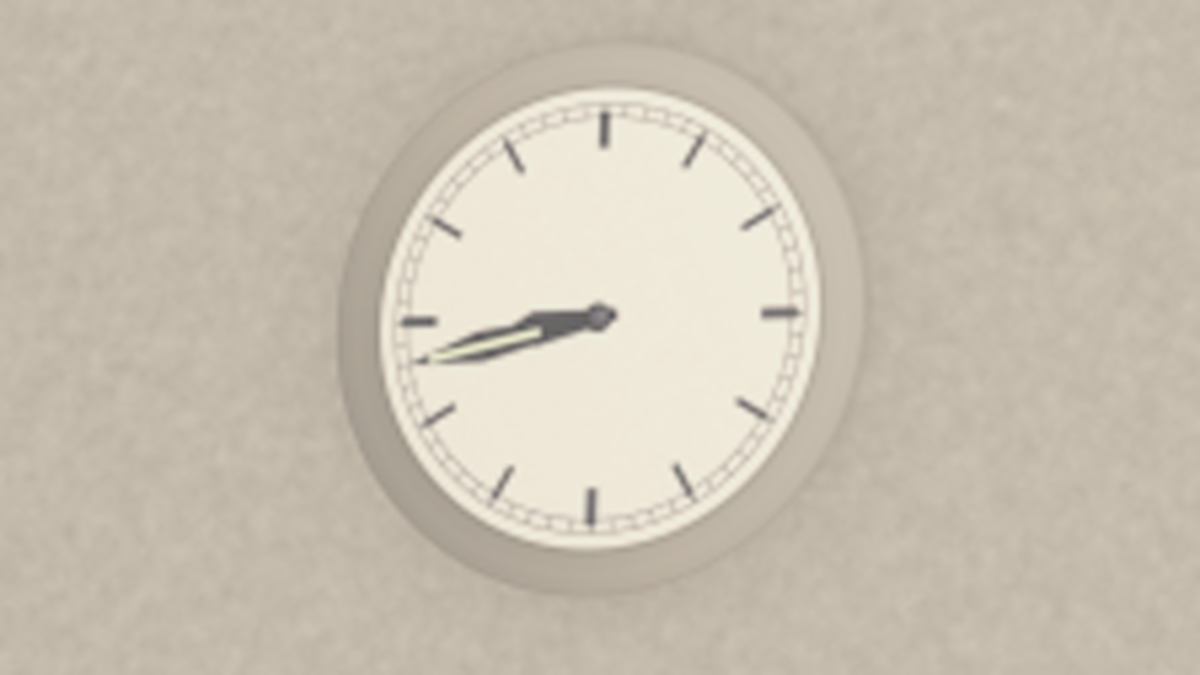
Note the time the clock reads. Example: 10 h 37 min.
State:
8 h 43 min
